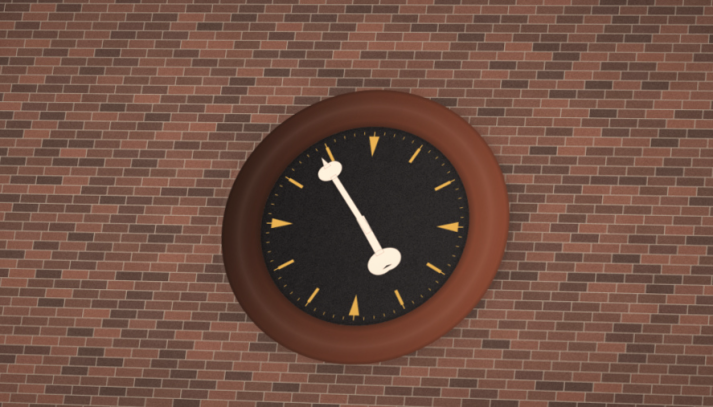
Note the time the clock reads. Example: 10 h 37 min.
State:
4 h 54 min
